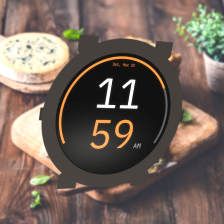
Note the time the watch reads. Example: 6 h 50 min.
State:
11 h 59 min
